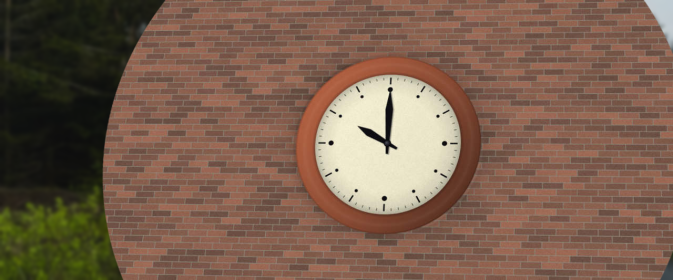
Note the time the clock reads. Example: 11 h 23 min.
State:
10 h 00 min
